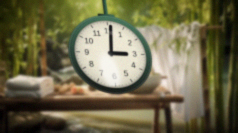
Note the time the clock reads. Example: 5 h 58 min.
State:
3 h 01 min
